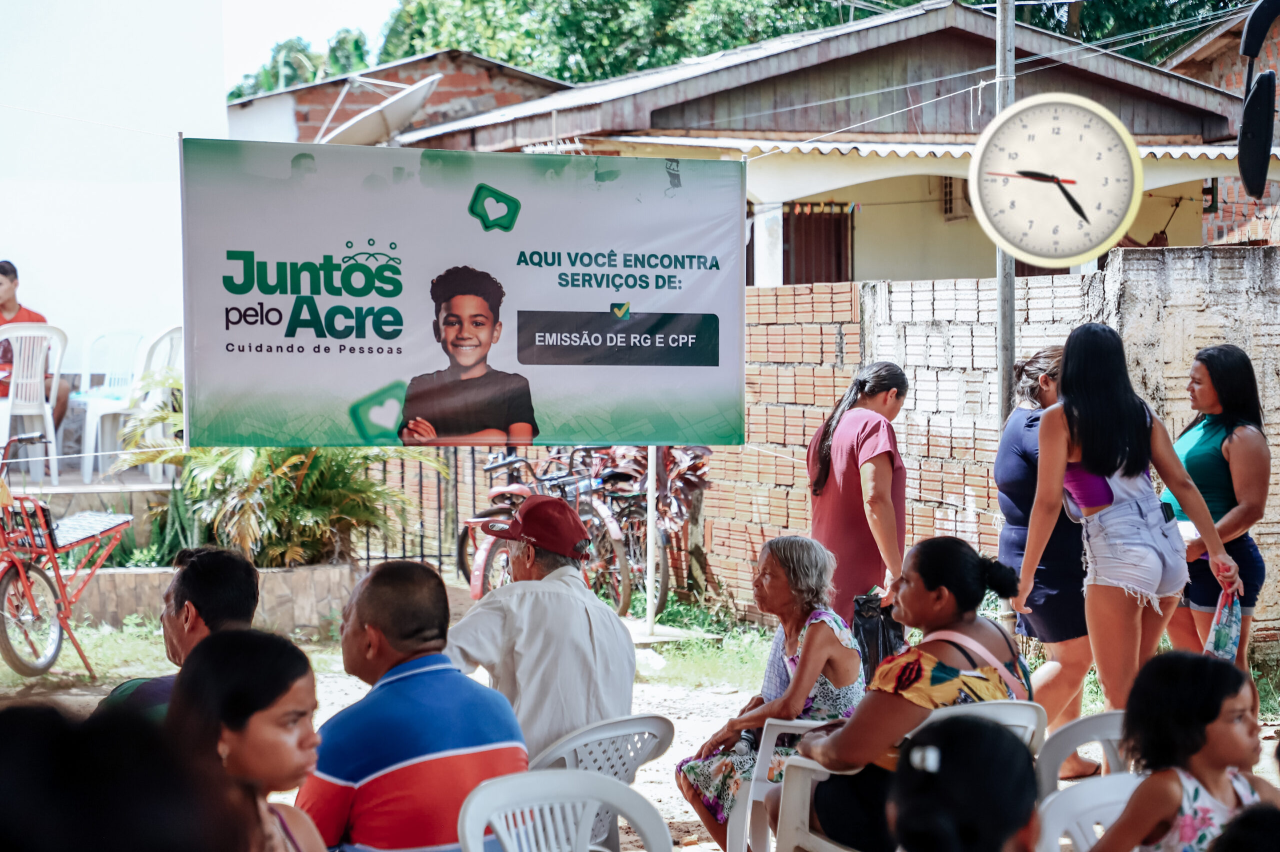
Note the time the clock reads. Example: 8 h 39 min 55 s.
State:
9 h 23 min 46 s
